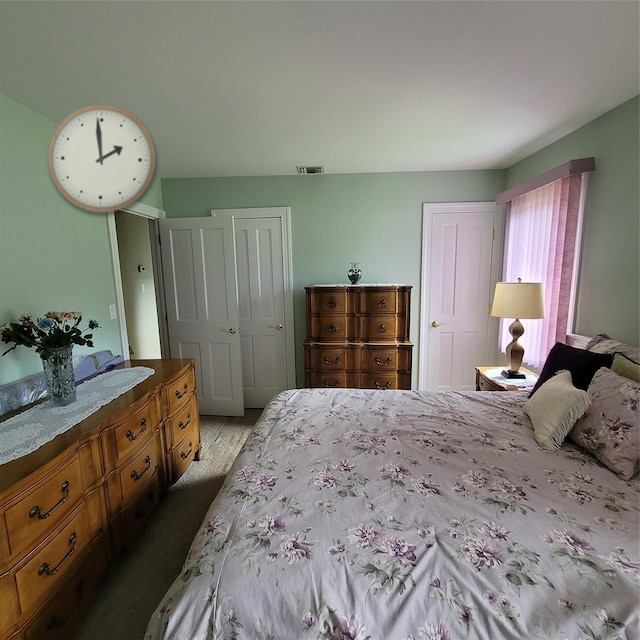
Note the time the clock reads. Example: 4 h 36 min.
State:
1 h 59 min
